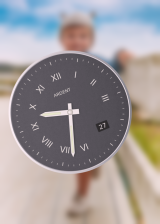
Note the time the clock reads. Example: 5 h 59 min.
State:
9 h 33 min
